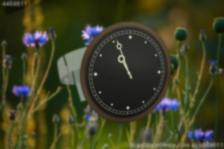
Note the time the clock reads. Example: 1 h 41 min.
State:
10 h 56 min
